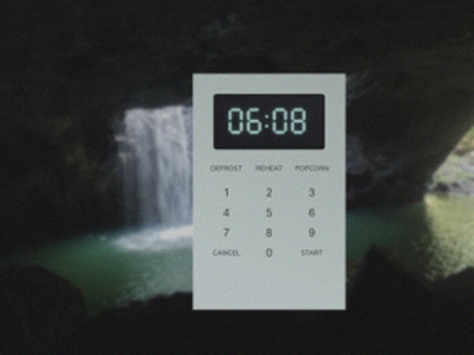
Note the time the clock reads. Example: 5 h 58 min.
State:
6 h 08 min
